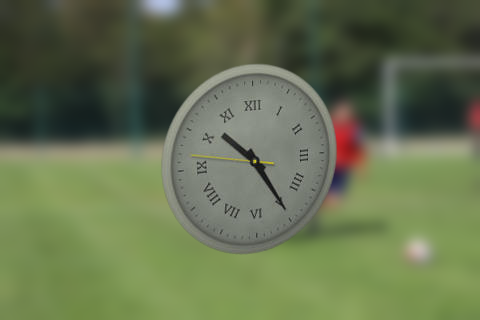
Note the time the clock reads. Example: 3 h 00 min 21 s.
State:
10 h 24 min 47 s
